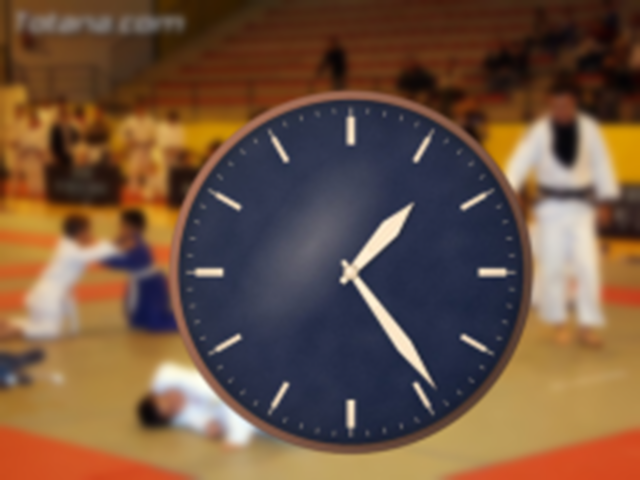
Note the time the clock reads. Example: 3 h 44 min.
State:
1 h 24 min
